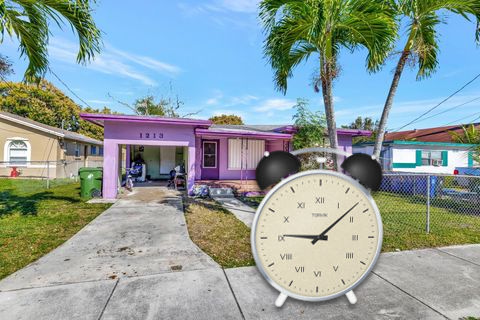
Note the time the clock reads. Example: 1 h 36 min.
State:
9 h 08 min
